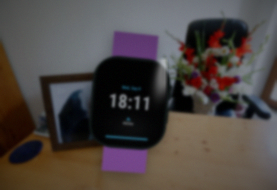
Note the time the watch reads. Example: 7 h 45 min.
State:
18 h 11 min
